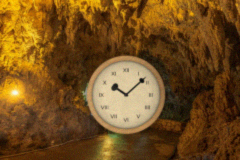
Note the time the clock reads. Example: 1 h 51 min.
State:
10 h 08 min
